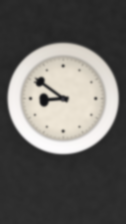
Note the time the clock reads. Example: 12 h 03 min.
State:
8 h 51 min
